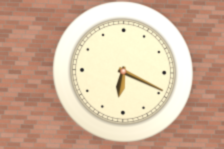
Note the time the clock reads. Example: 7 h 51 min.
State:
6 h 19 min
